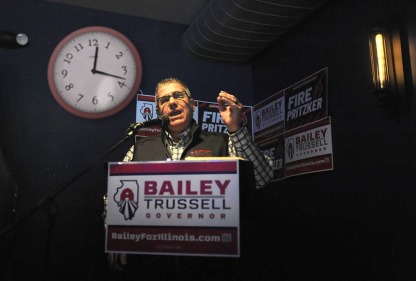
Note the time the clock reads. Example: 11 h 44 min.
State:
12 h 18 min
